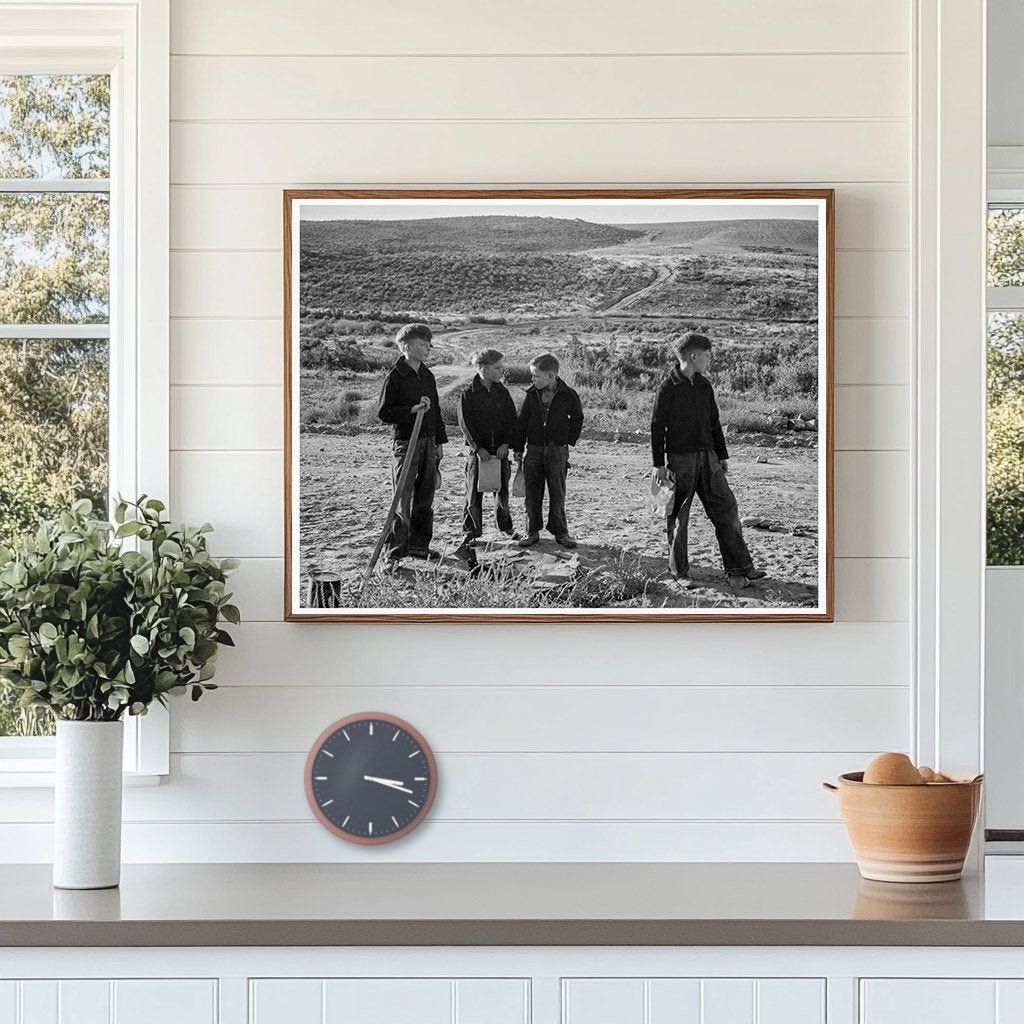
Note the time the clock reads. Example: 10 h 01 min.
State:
3 h 18 min
